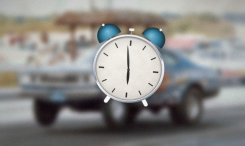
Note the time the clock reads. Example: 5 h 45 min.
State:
5 h 59 min
